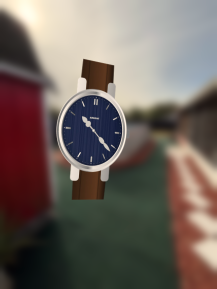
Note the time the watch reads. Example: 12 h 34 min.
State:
10 h 22 min
